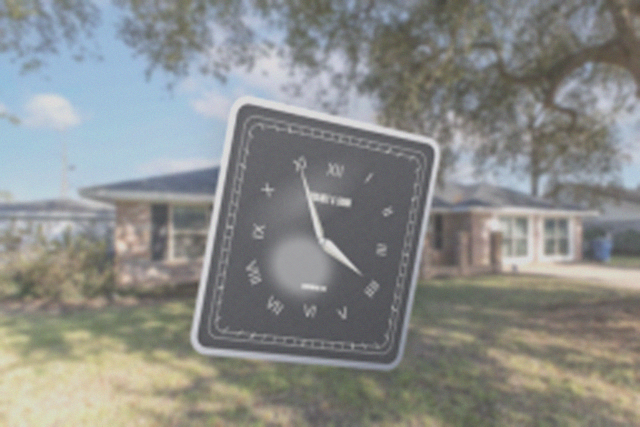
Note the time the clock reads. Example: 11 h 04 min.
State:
3 h 55 min
